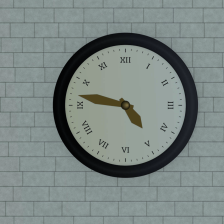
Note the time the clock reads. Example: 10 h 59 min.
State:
4 h 47 min
